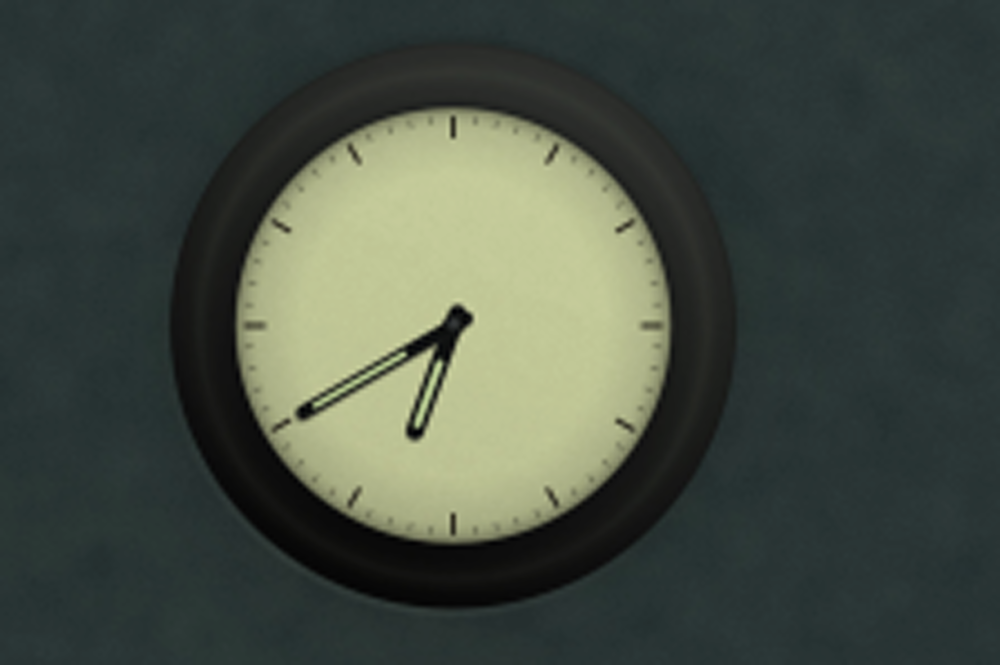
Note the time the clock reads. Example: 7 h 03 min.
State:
6 h 40 min
